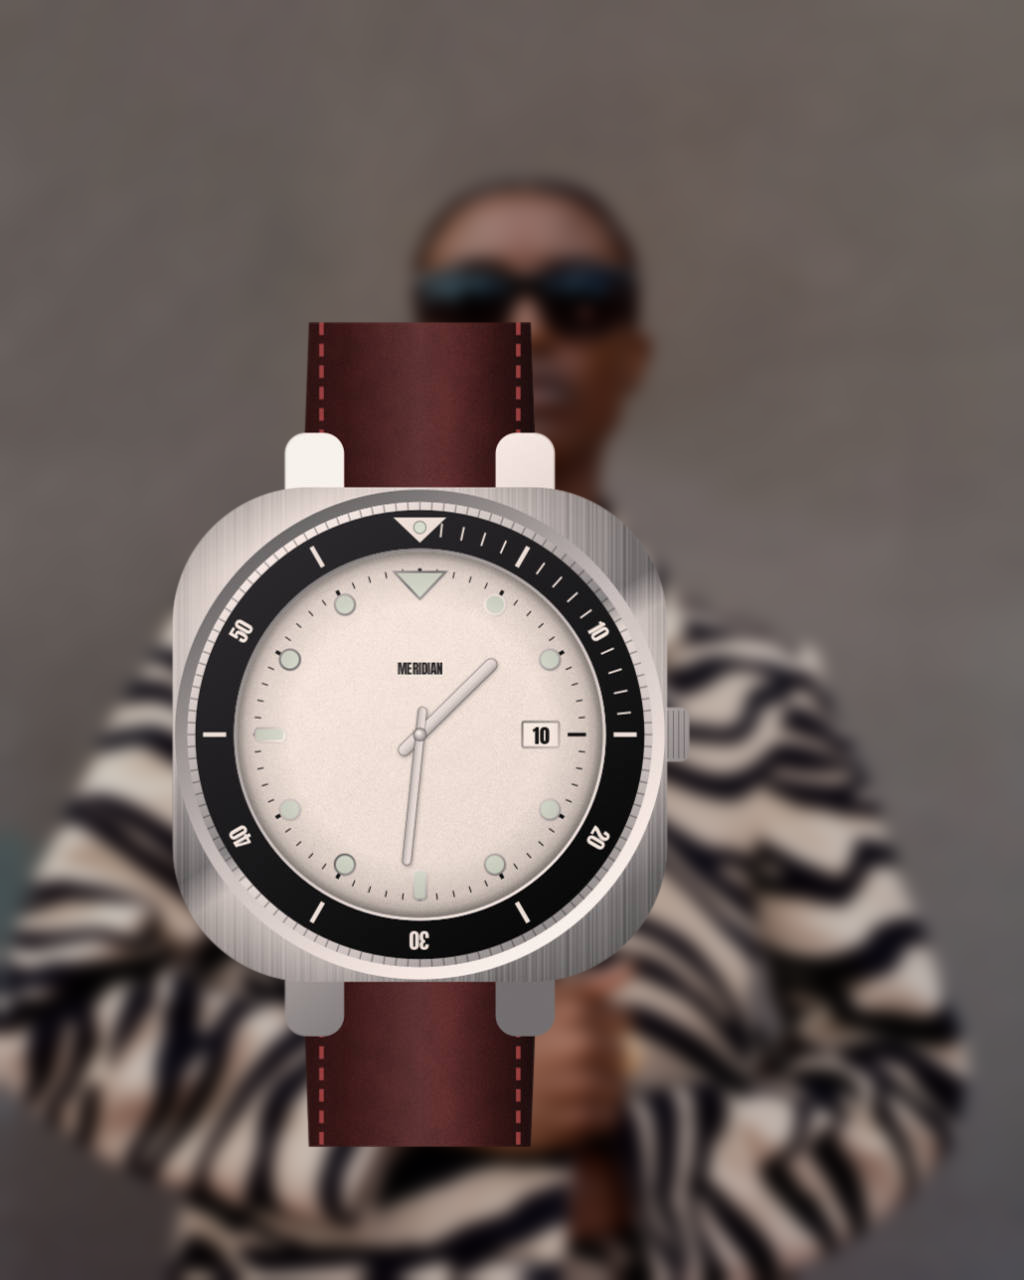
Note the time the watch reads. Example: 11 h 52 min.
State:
1 h 31 min
